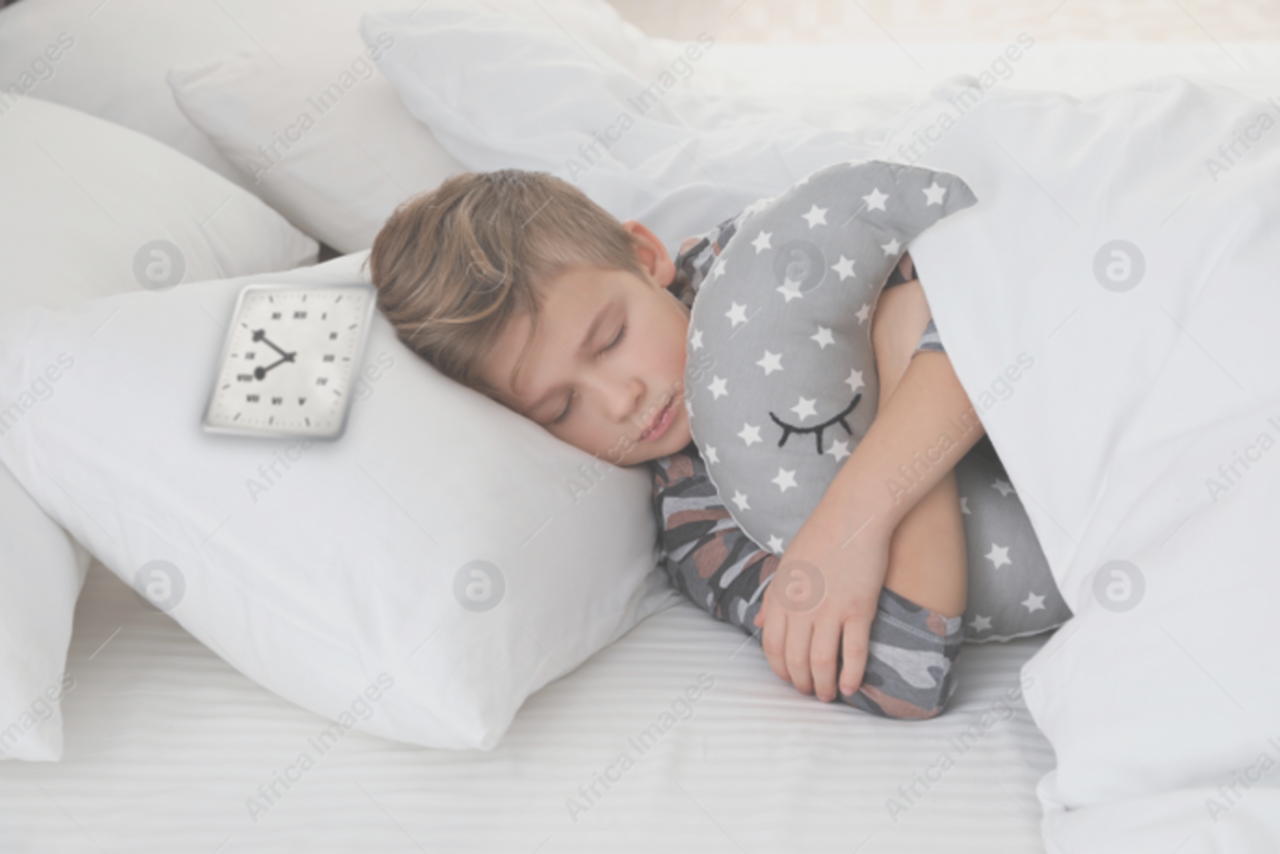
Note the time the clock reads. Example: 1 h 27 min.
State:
7 h 50 min
